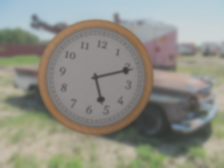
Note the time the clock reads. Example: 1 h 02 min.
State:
5 h 11 min
